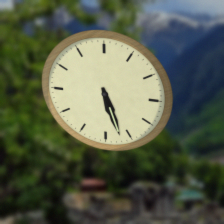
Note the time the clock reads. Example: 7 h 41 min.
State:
5 h 27 min
